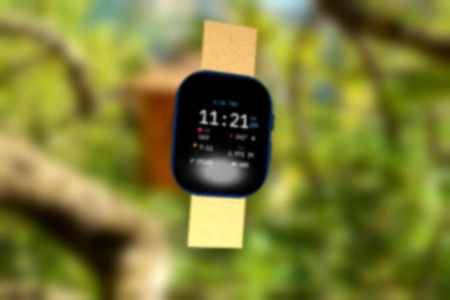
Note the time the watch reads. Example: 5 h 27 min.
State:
11 h 21 min
